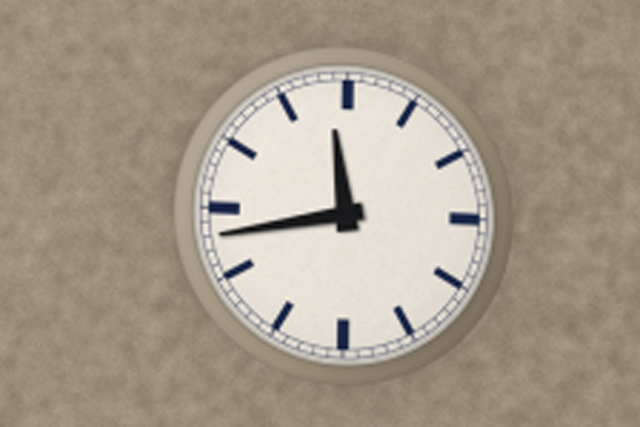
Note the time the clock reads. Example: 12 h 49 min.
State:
11 h 43 min
